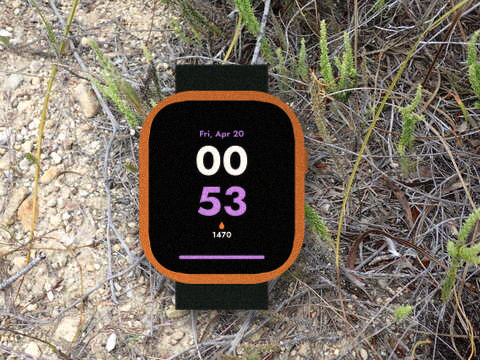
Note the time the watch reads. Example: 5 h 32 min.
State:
0 h 53 min
